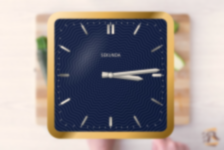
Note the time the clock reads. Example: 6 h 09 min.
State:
3 h 14 min
